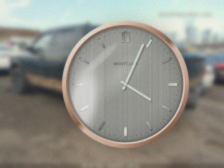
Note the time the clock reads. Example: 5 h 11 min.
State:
4 h 04 min
